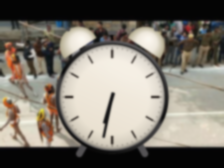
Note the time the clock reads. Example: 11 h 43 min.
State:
6 h 32 min
